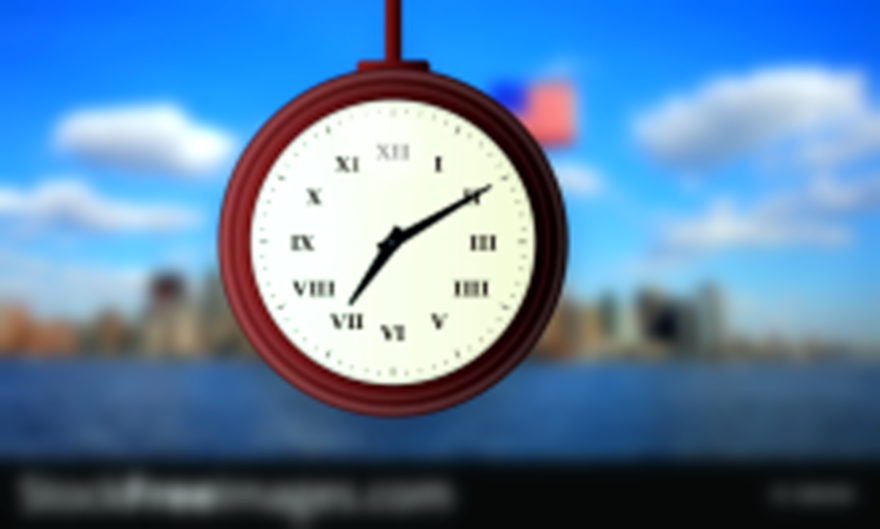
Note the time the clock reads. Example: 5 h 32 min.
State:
7 h 10 min
